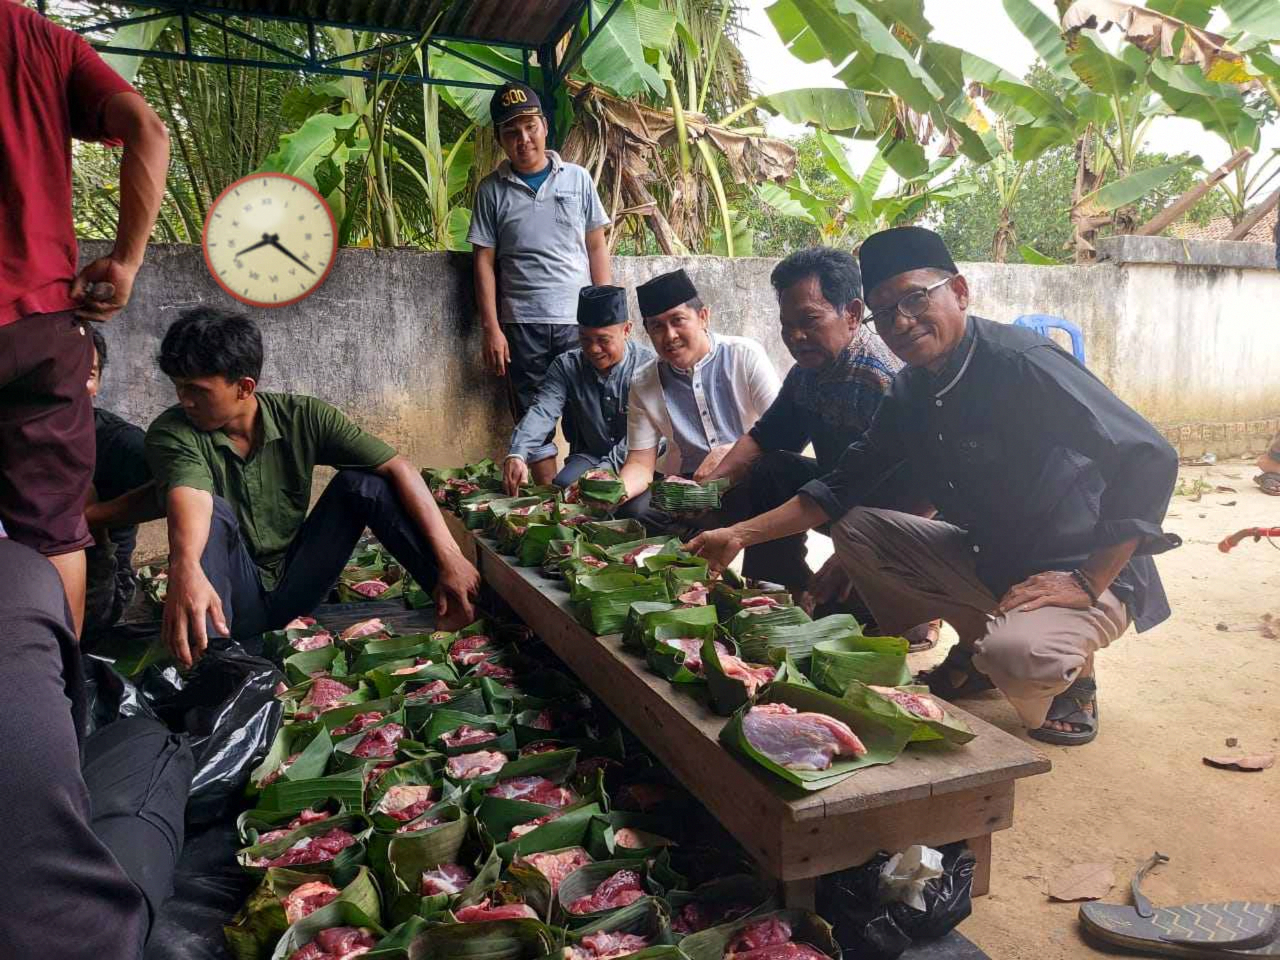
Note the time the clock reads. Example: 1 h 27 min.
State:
8 h 22 min
